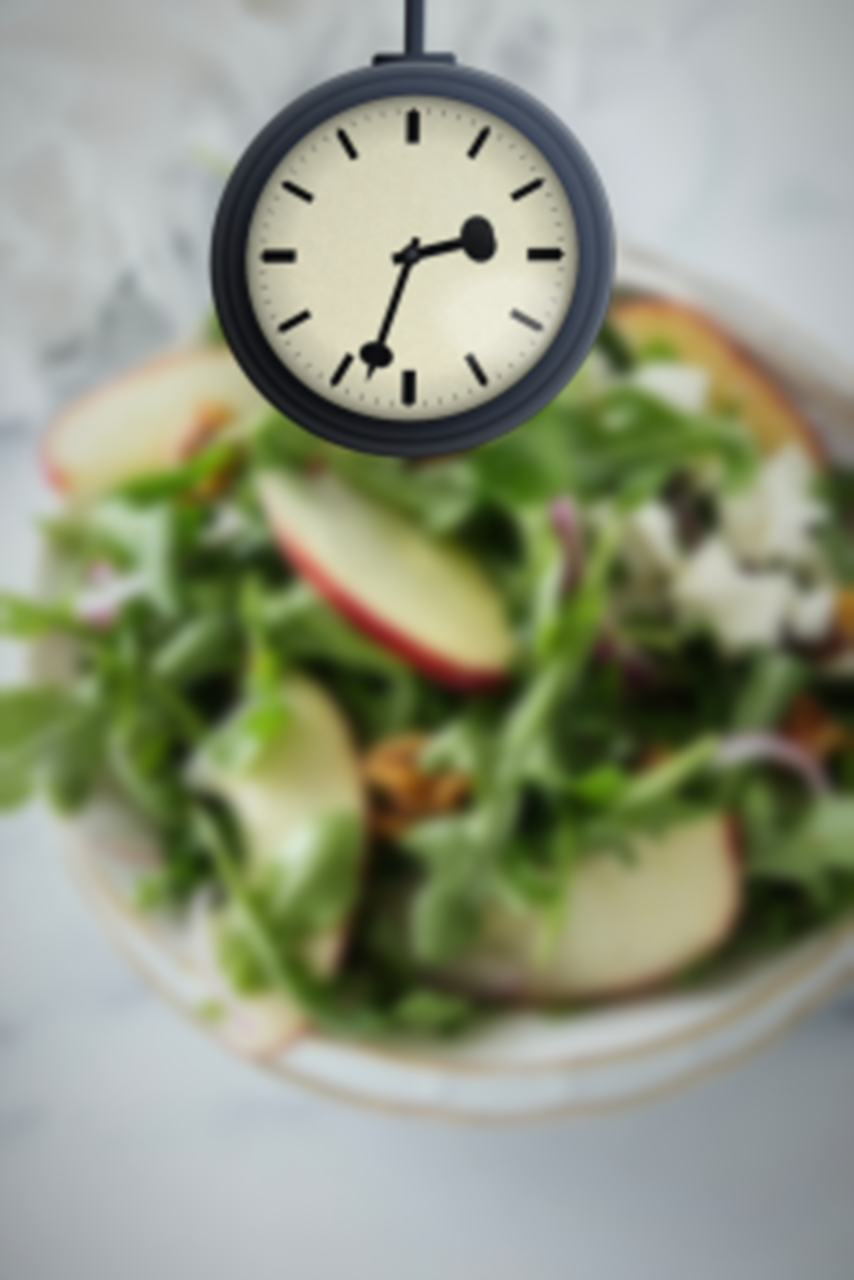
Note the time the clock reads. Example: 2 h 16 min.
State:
2 h 33 min
